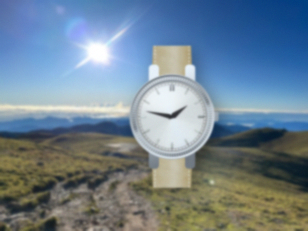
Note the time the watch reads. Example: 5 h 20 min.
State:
1 h 47 min
